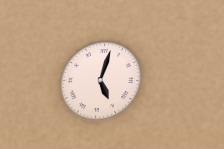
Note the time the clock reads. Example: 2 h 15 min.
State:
5 h 02 min
